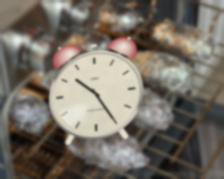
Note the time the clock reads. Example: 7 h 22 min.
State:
10 h 25 min
